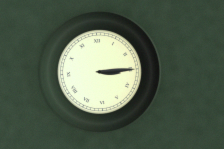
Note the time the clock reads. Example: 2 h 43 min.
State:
3 h 15 min
